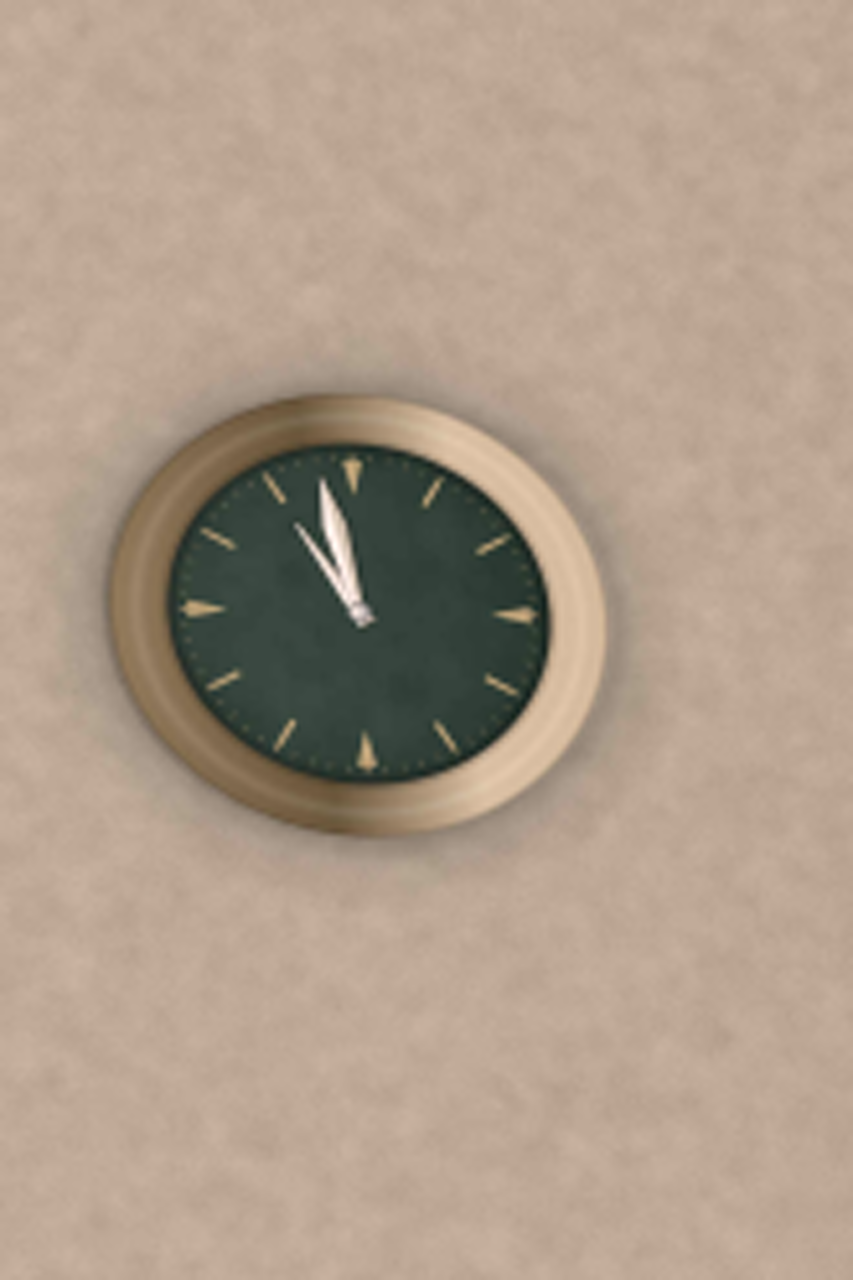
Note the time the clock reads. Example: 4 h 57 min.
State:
10 h 58 min
